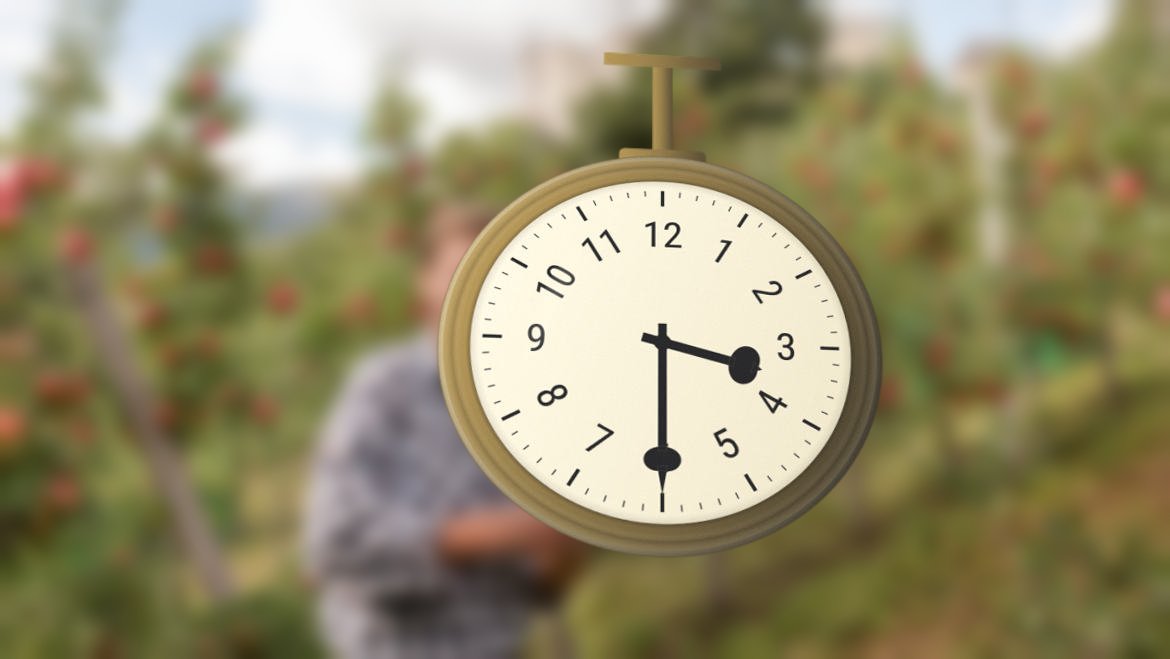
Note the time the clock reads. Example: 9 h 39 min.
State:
3 h 30 min
